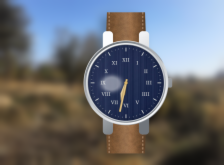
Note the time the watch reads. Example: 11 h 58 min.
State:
6 h 32 min
